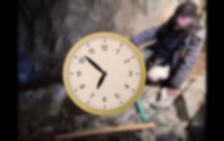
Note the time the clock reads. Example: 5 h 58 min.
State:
6 h 52 min
